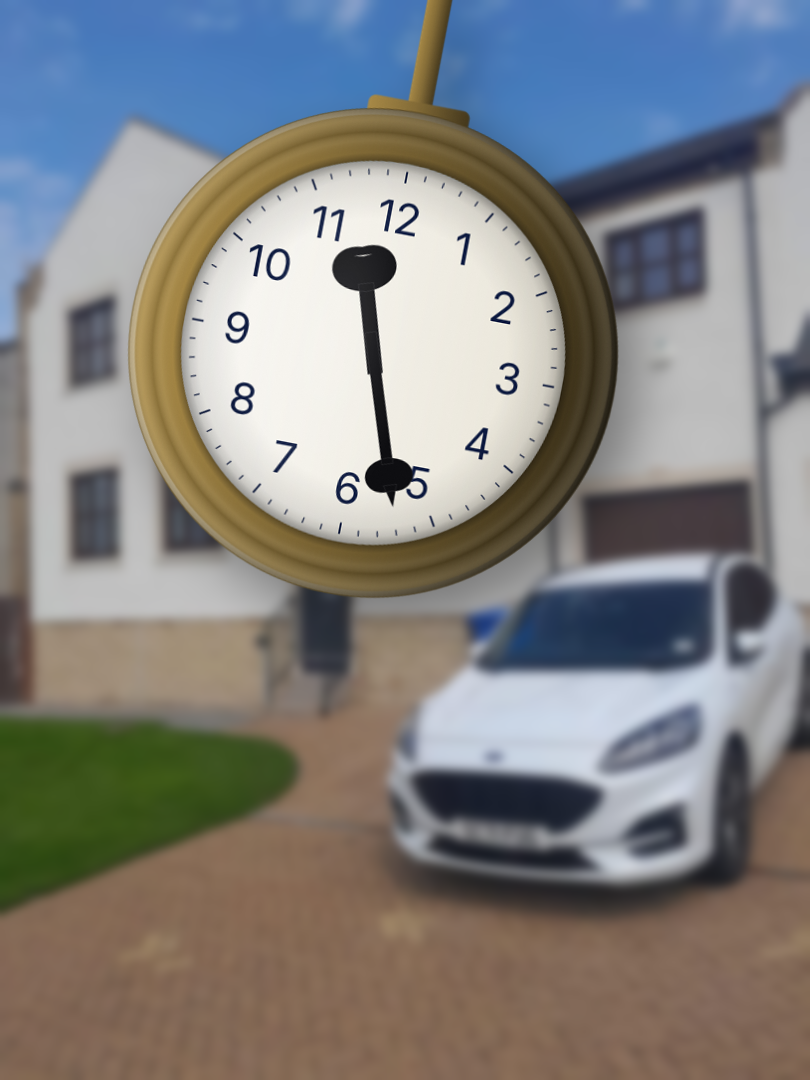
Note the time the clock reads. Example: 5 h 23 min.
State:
11 h 27 min
